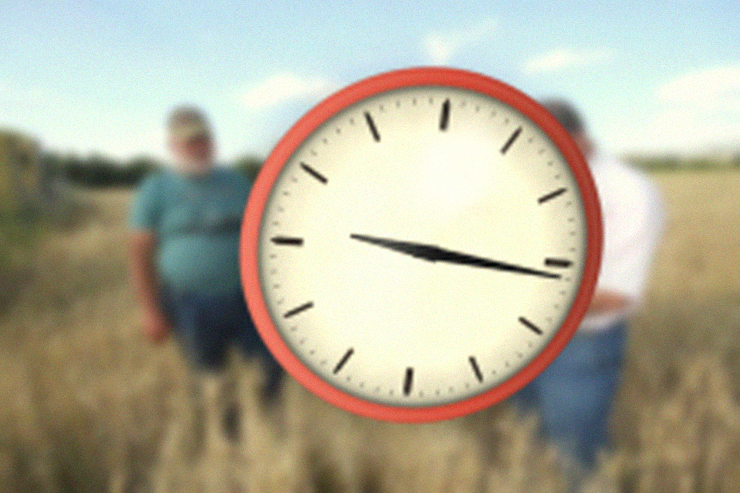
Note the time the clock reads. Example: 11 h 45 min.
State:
9 h 16 min
